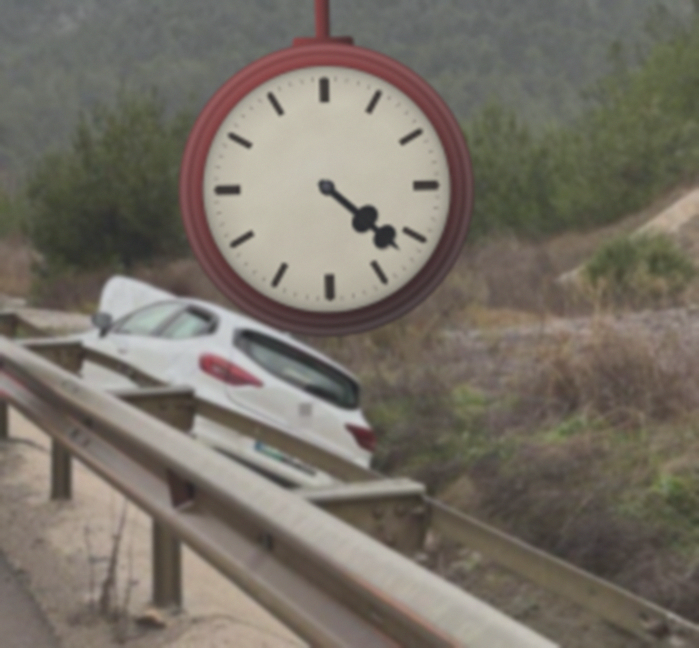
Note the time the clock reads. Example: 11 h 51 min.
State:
4 h 22 min
